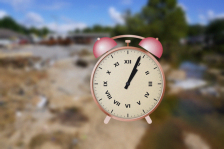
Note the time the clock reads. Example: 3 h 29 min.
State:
1 h 04 min
